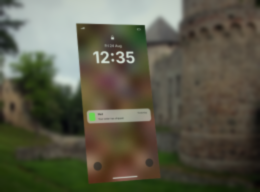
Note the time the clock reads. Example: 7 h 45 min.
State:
12 h 35 min
